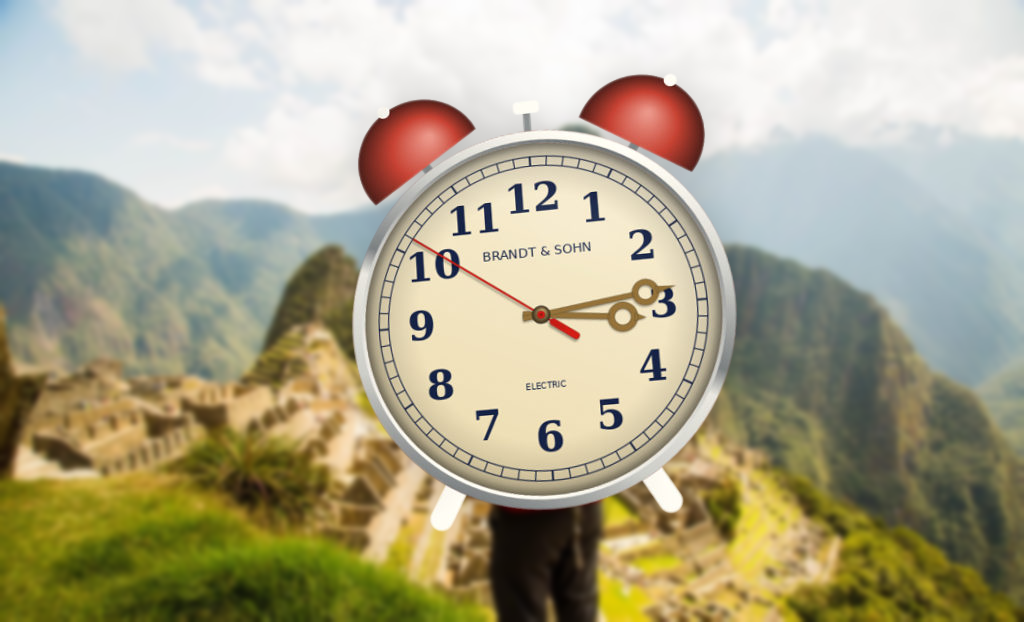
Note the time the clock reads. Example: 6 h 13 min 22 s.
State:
3 h 13 min 51 s
